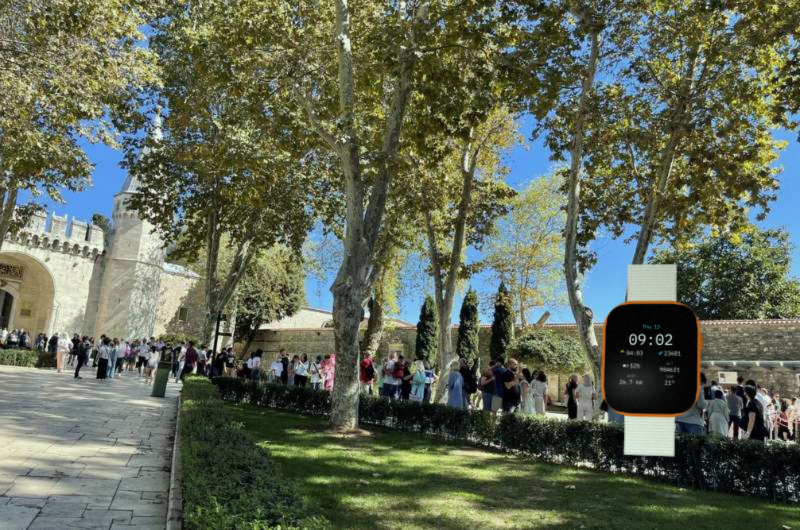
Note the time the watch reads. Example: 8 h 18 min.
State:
9 h 02 min
